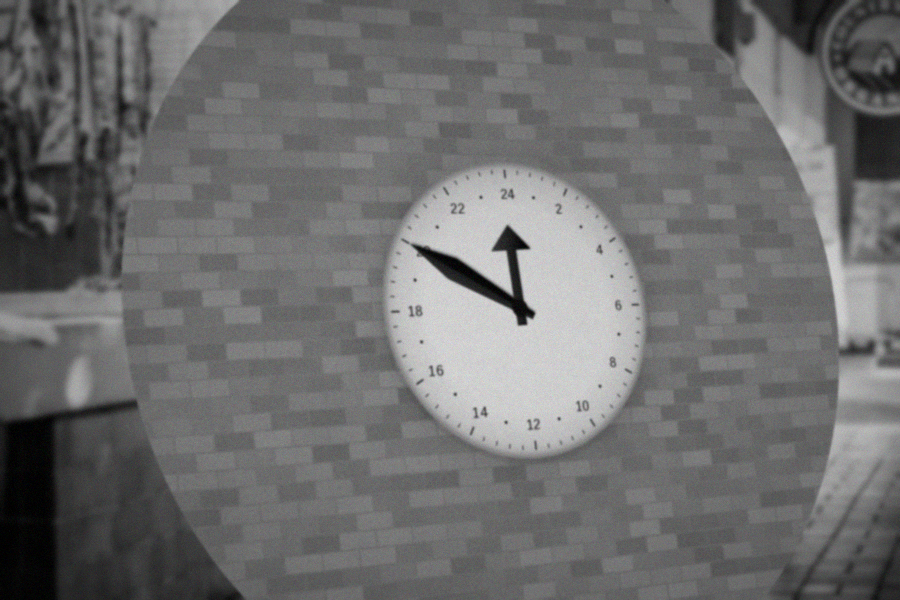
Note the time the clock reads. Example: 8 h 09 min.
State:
23 h 50 min
